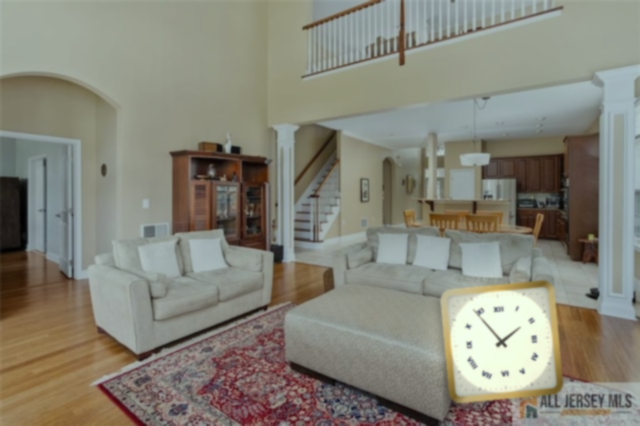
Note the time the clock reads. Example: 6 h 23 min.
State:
1 h 54 min
